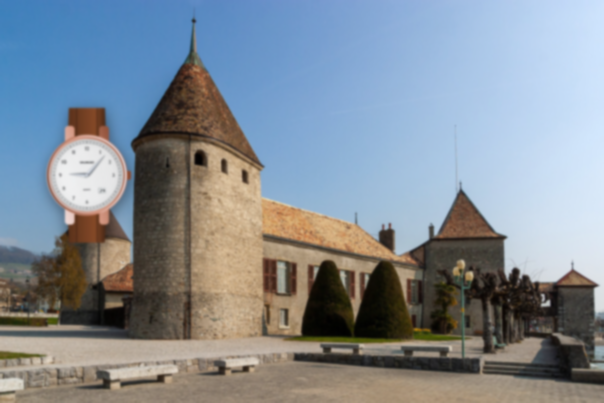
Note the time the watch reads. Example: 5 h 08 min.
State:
9 h 07 min
